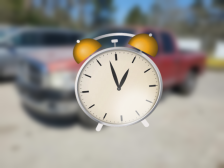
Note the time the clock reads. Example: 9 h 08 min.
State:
12 h 58 min
